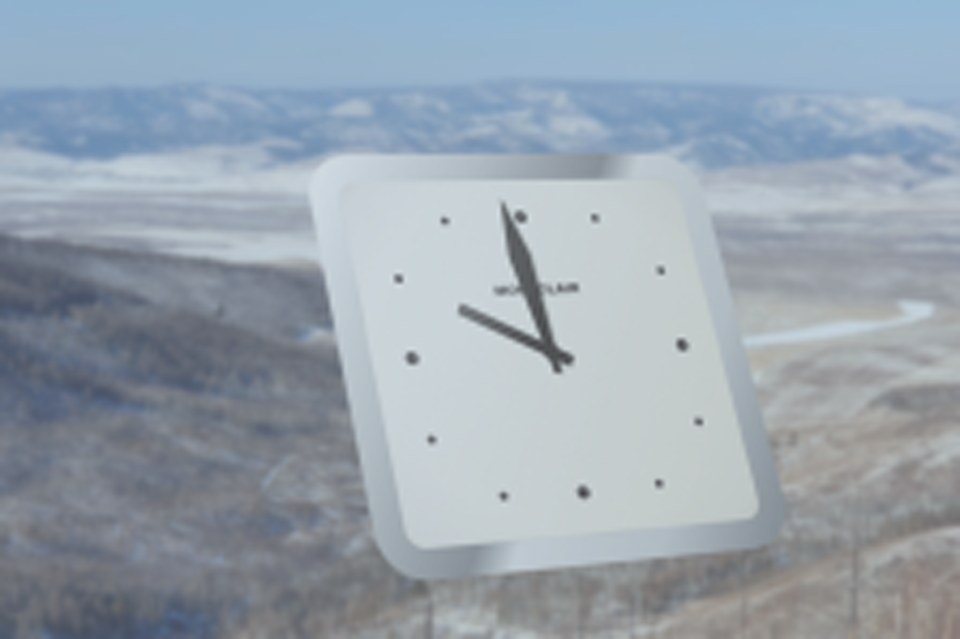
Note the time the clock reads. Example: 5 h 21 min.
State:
9 h 59 min
